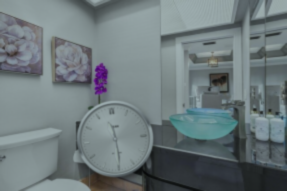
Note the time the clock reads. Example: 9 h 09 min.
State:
11 h 30 min
